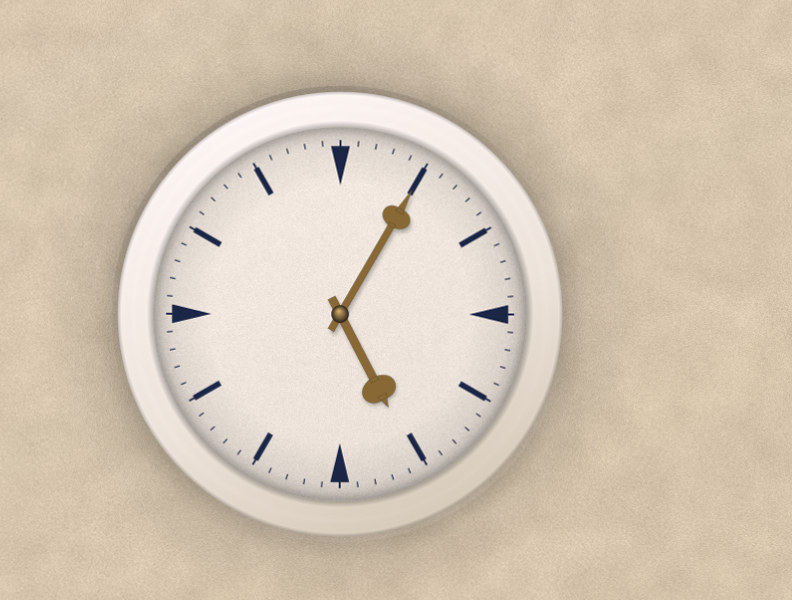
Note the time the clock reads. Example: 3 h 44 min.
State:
5 h 05 min
